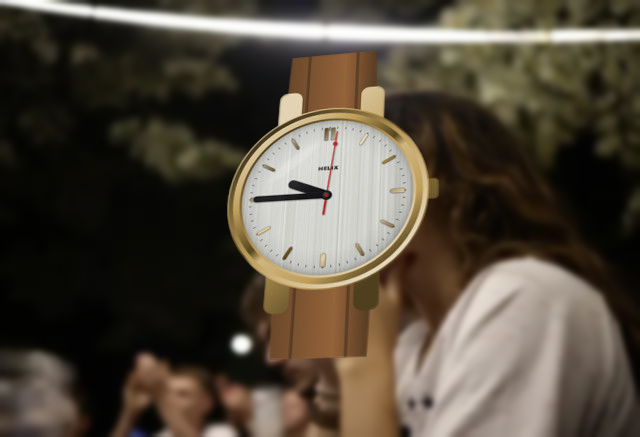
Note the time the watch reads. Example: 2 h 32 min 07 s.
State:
9 h 45 min 01 s
